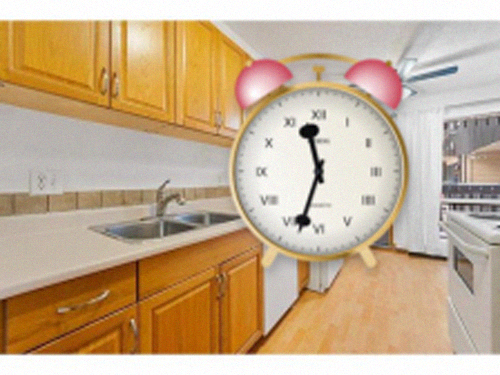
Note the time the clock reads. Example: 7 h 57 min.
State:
11 h 33 min
